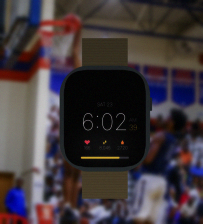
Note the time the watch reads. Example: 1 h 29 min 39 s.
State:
6 h 02 min 39 s
